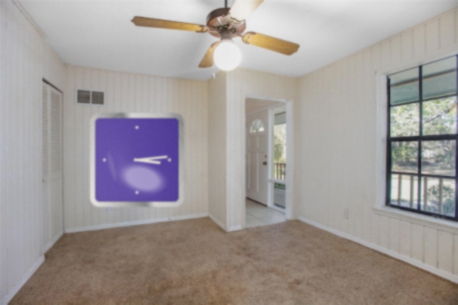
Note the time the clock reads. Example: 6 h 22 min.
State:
3 h 14 min
